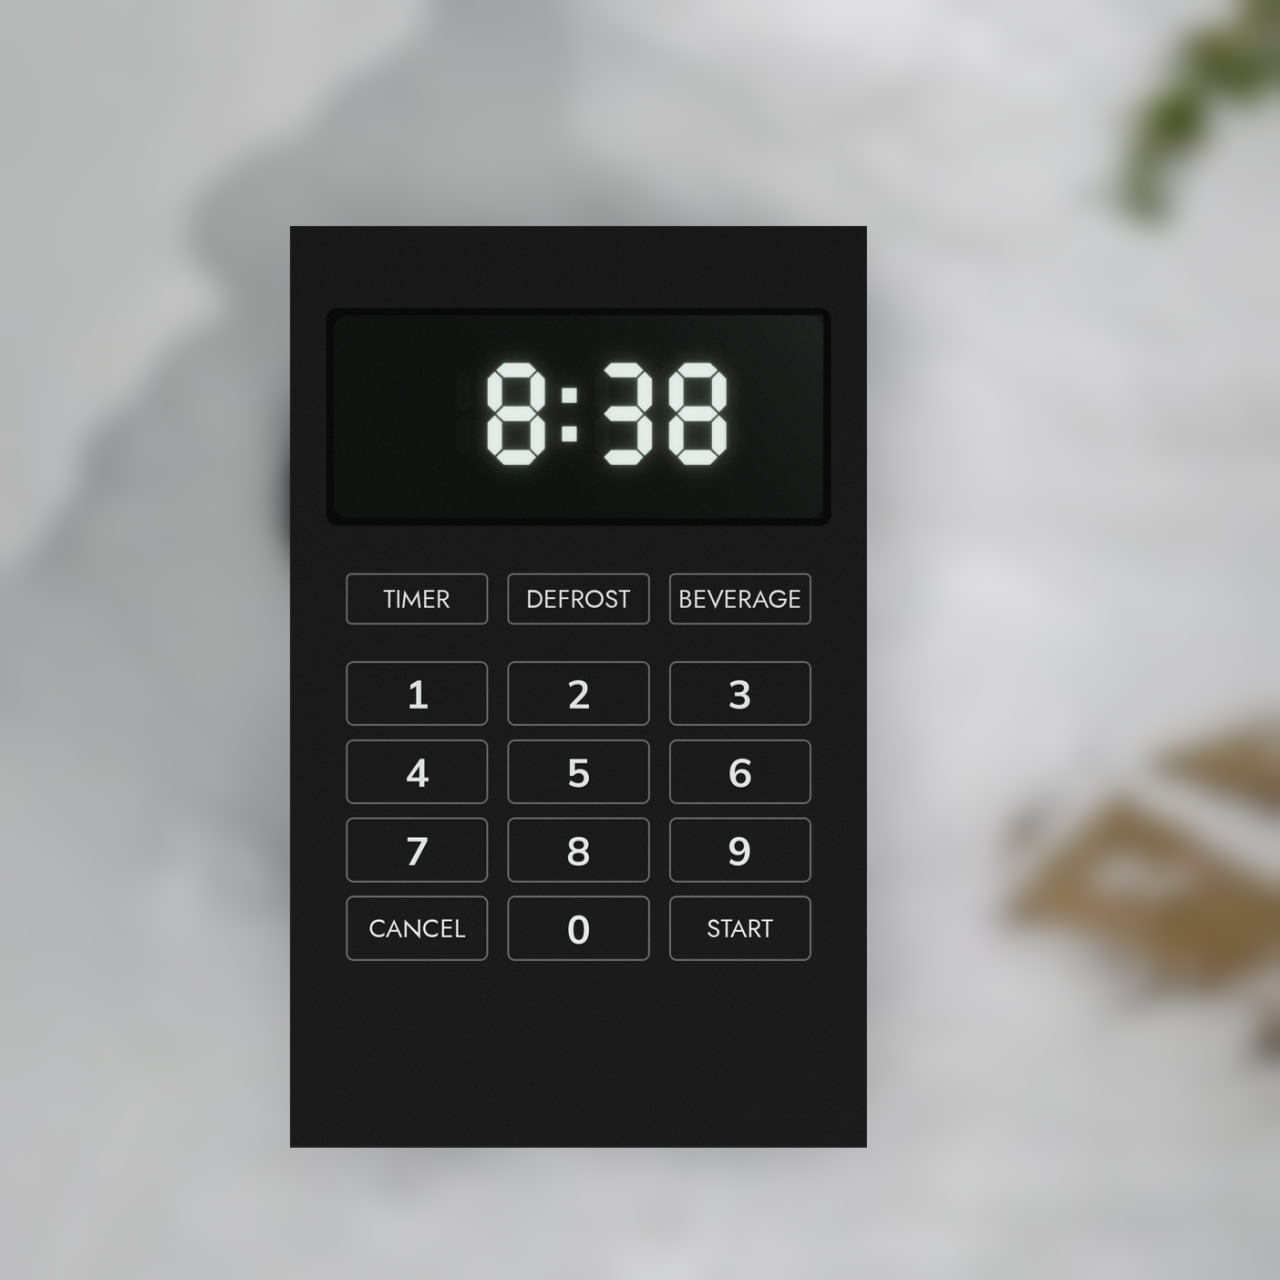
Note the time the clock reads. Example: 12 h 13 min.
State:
8 h 38 min
